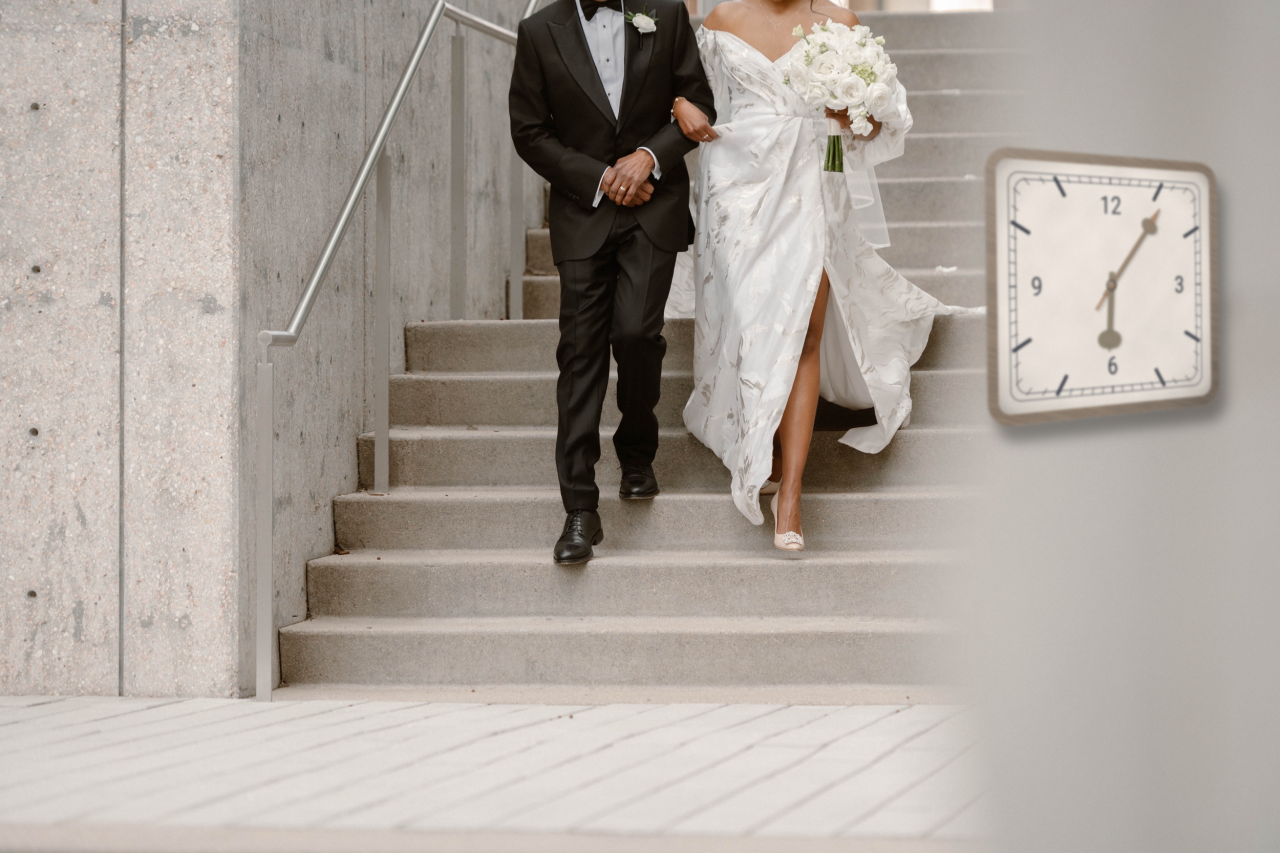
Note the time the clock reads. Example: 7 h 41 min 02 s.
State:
6 h 06 min 06 s
